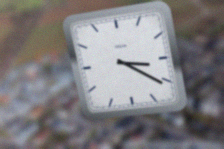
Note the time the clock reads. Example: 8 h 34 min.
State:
3 h 21 min
